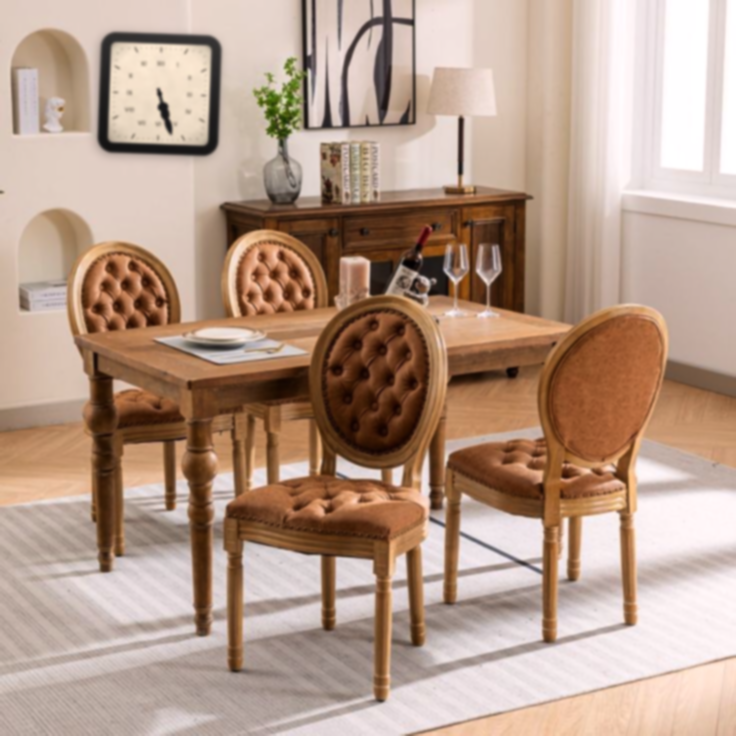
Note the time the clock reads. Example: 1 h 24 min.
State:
5 h 27 min
